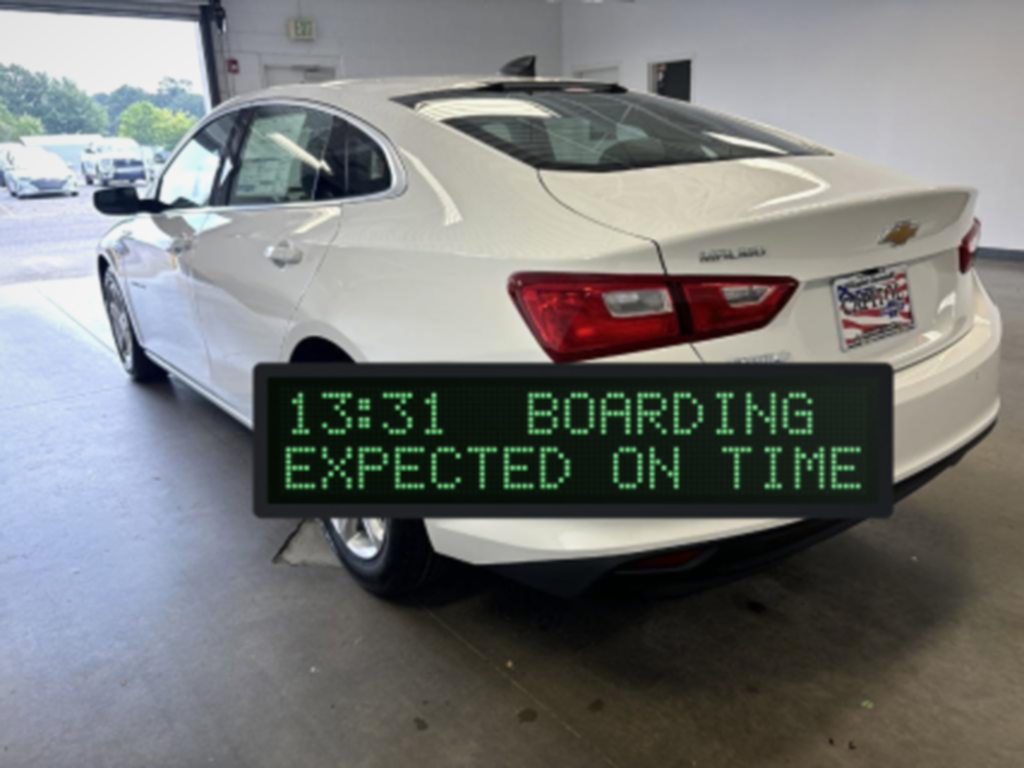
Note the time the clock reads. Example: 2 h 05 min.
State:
13 h 31 min
